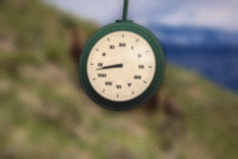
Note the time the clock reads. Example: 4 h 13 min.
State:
8 h 43 min
